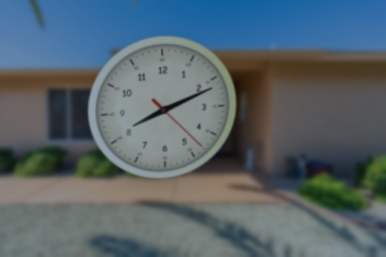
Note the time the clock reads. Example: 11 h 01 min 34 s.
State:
8 h 11 min 23 s
